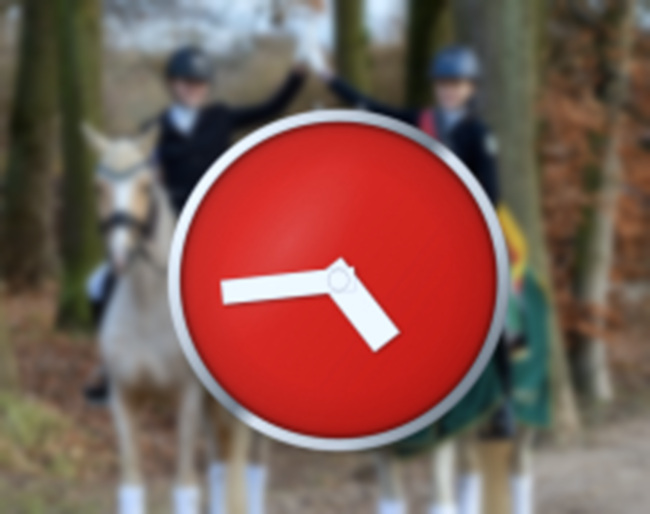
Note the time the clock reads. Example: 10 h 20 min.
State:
4 h 44 min
